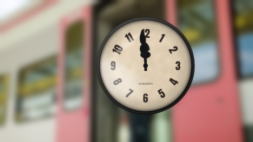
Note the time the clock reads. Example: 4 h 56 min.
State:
11 h 59 min
